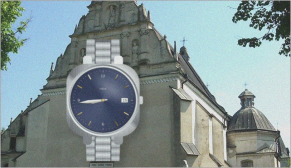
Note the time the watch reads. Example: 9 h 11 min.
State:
8 h 44 min
